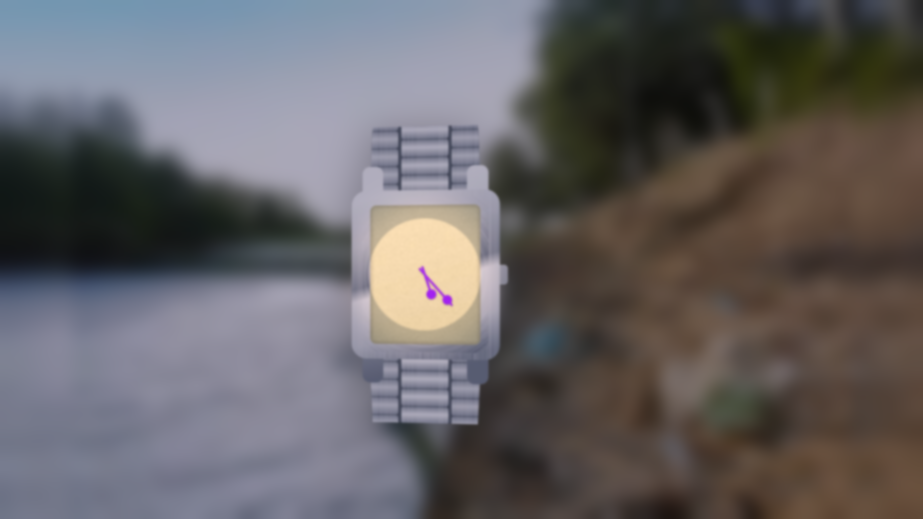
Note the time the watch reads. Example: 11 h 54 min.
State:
5 h 23 min
